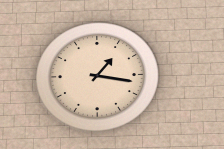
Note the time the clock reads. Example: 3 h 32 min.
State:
1 h 17 min
